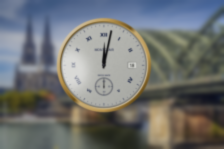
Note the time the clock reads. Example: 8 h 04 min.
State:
12 h 02 min
